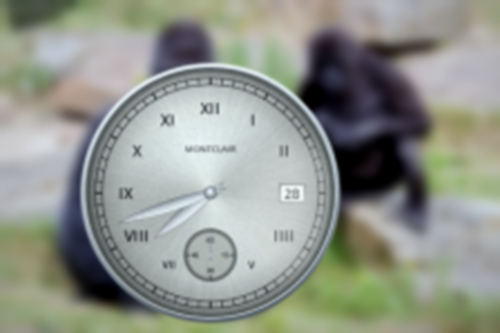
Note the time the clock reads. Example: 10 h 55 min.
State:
7 h 42 min
